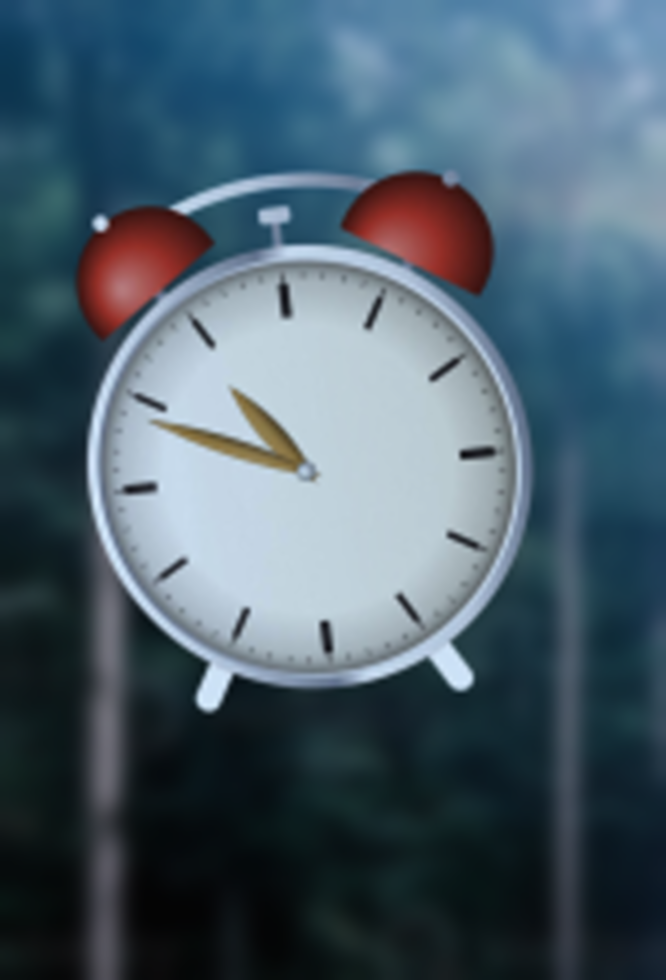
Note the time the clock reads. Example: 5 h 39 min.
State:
10 h 49 min
